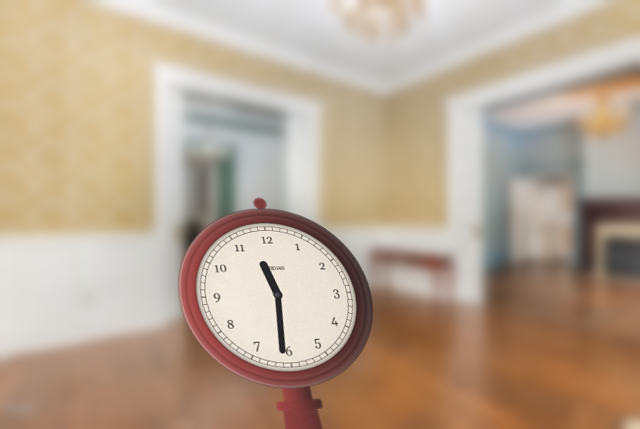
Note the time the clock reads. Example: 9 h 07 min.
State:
11 h 31 min
